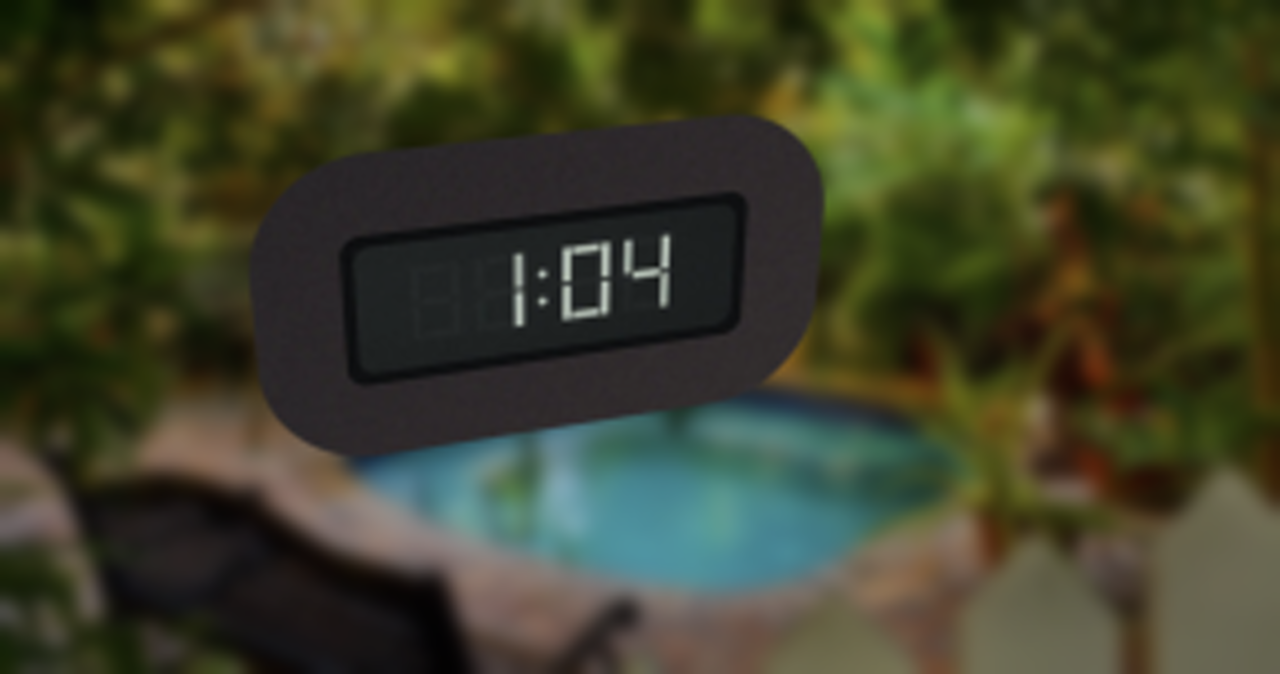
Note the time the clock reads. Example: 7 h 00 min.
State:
1 h 04 min
